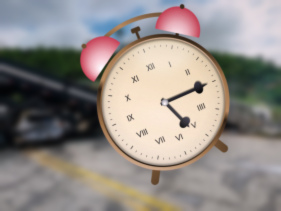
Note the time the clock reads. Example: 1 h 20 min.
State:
5 h 15 min
